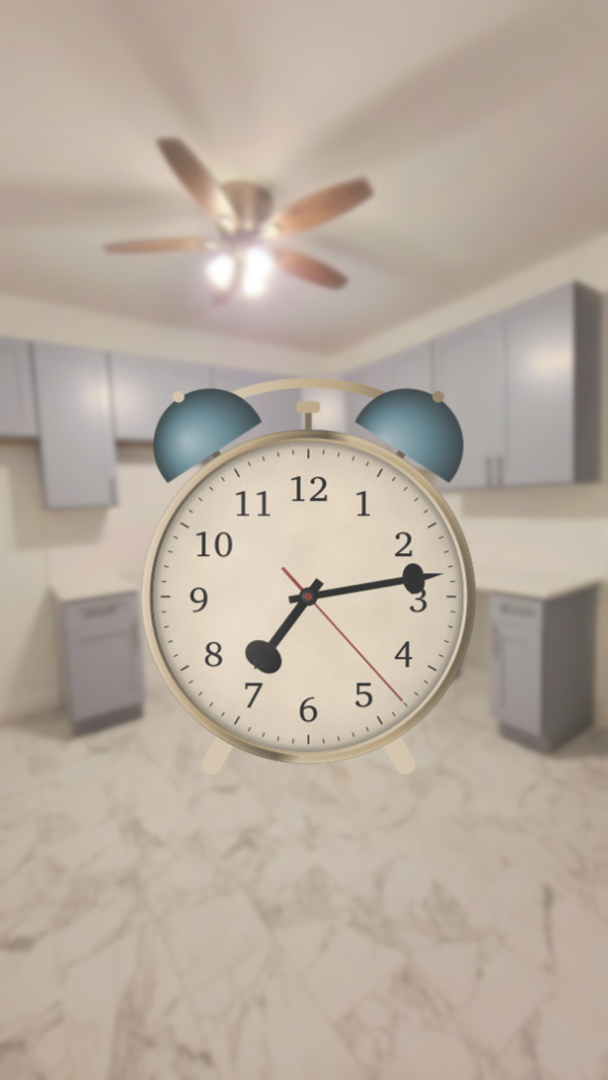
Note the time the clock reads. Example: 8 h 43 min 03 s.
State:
7 h 13 min 23 s
